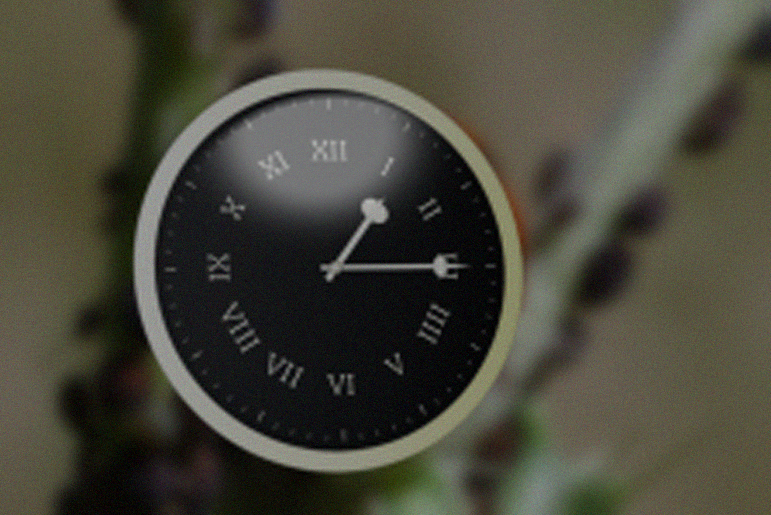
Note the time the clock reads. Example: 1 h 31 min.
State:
1 h 15 min
